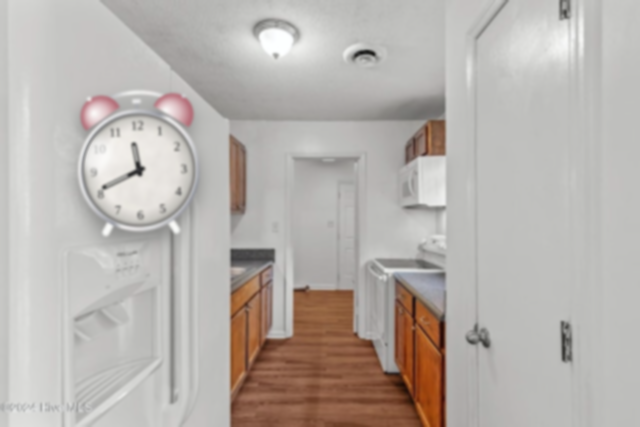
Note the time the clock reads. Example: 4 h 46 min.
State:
11 h 41 min
